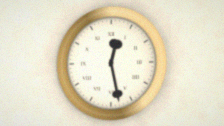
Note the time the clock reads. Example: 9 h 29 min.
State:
12 h 28 min
